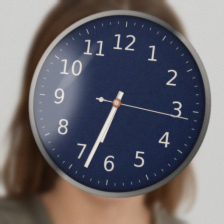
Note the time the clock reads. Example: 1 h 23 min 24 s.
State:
6 h 33 min 16 s
